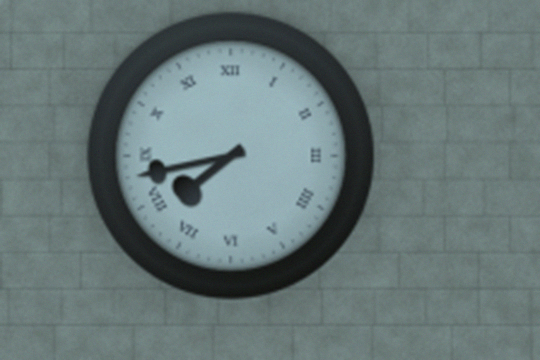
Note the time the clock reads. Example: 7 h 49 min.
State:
7 h 43 min
